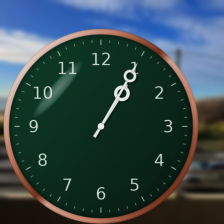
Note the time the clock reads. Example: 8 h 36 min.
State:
1 h 05 min
